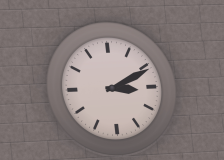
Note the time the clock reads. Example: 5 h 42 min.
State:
3 h 11 min
